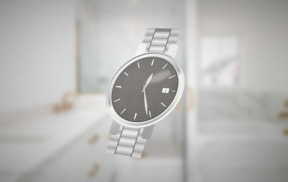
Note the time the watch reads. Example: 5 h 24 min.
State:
12 h 26 min
